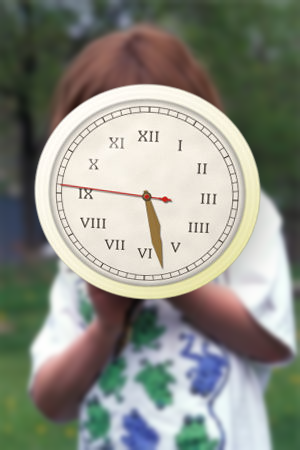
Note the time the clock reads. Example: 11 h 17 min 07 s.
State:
5 h 27 min 46 s
